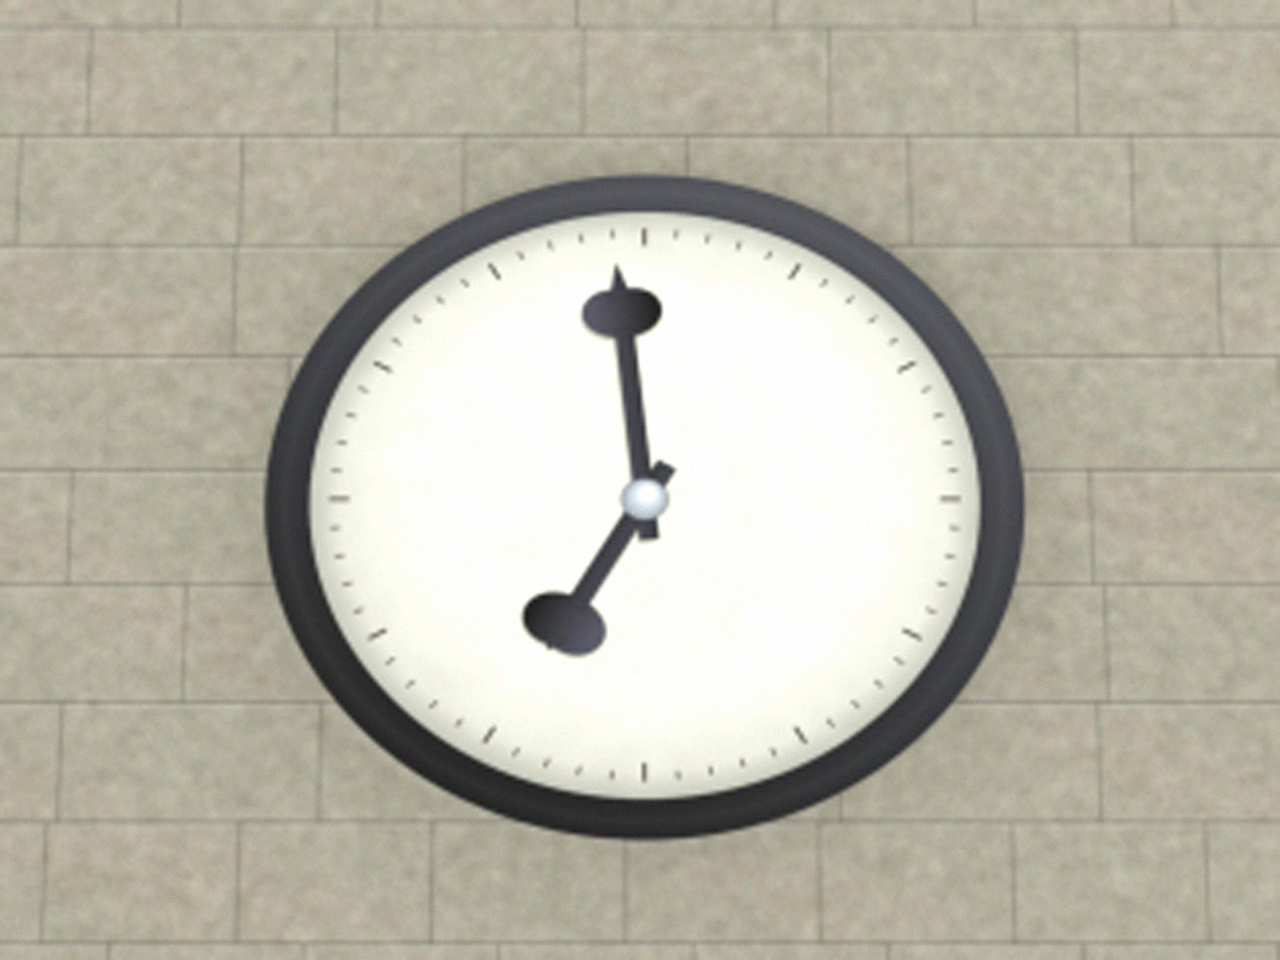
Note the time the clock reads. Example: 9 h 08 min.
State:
6 h 59 min
